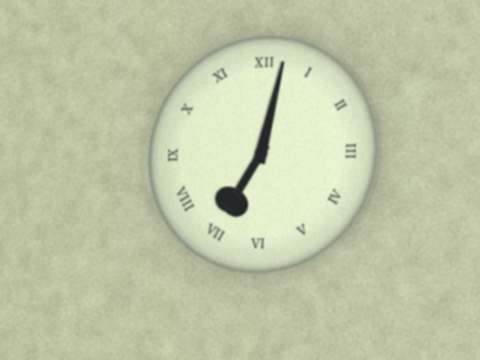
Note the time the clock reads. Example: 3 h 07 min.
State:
7 h 02 min
